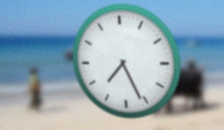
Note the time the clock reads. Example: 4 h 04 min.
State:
7 h 26 min
